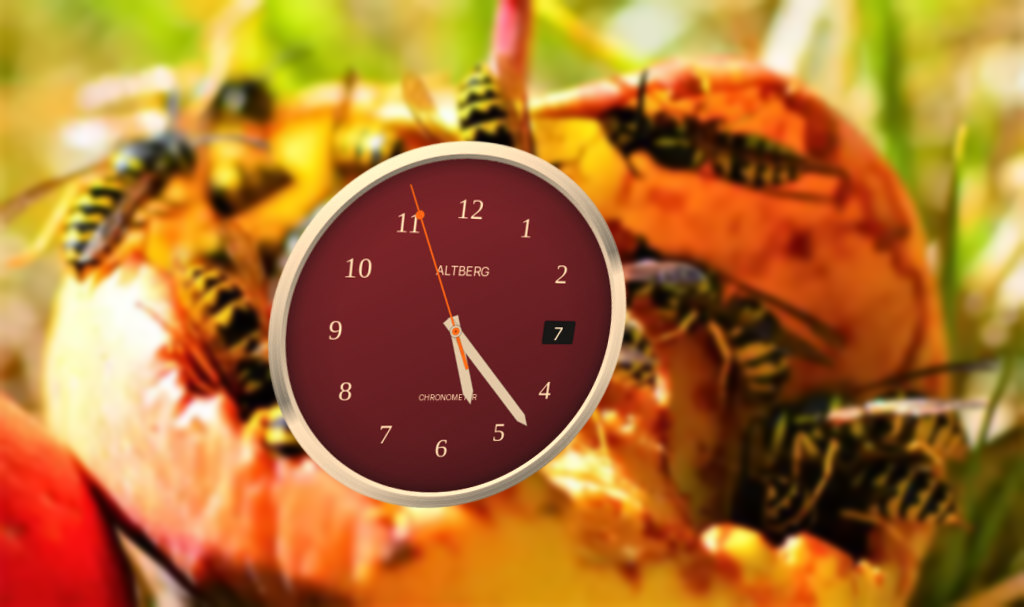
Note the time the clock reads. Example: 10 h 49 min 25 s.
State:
5 h 22 min 56 s
